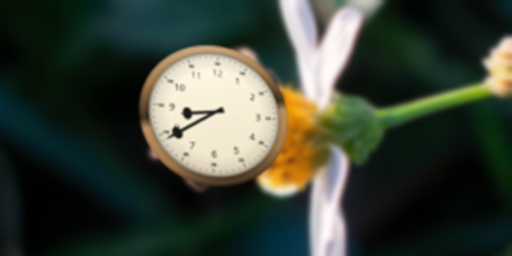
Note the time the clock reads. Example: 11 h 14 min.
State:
8 h 39 min
